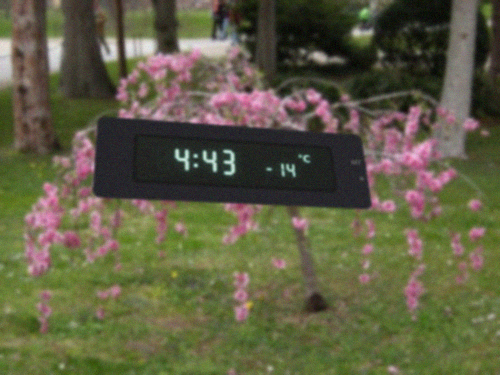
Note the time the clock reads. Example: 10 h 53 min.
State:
4 h 43 min
